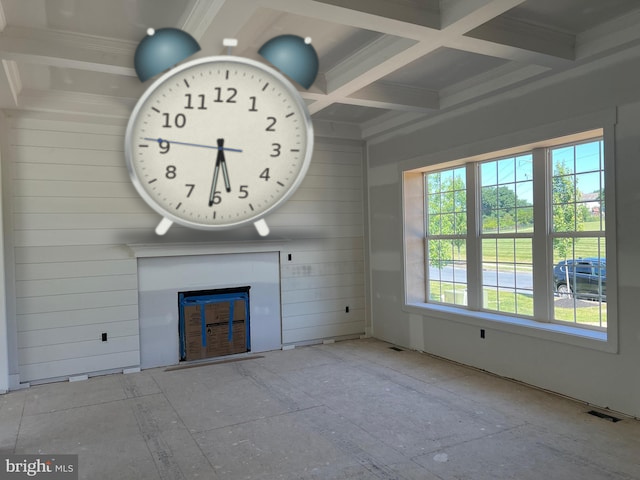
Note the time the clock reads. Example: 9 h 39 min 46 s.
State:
5 h 30 min 46 s
